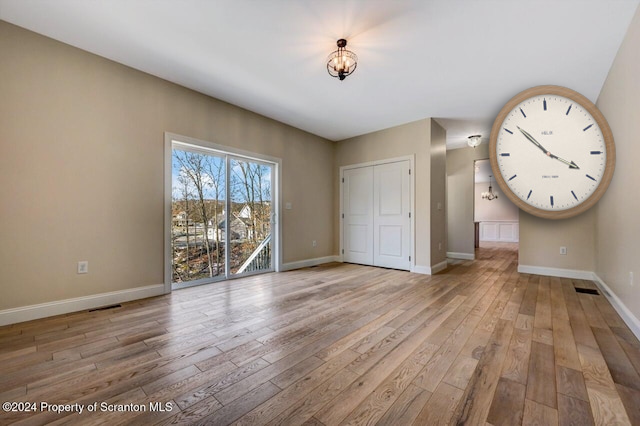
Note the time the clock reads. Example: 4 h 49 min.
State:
3 h 52 min
